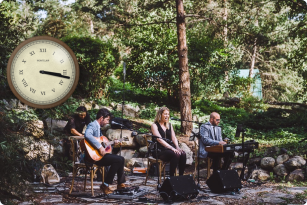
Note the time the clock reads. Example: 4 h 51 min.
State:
3 h 17 min
